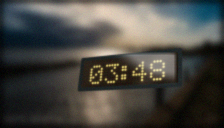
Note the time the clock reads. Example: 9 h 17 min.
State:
3 h 48 min
